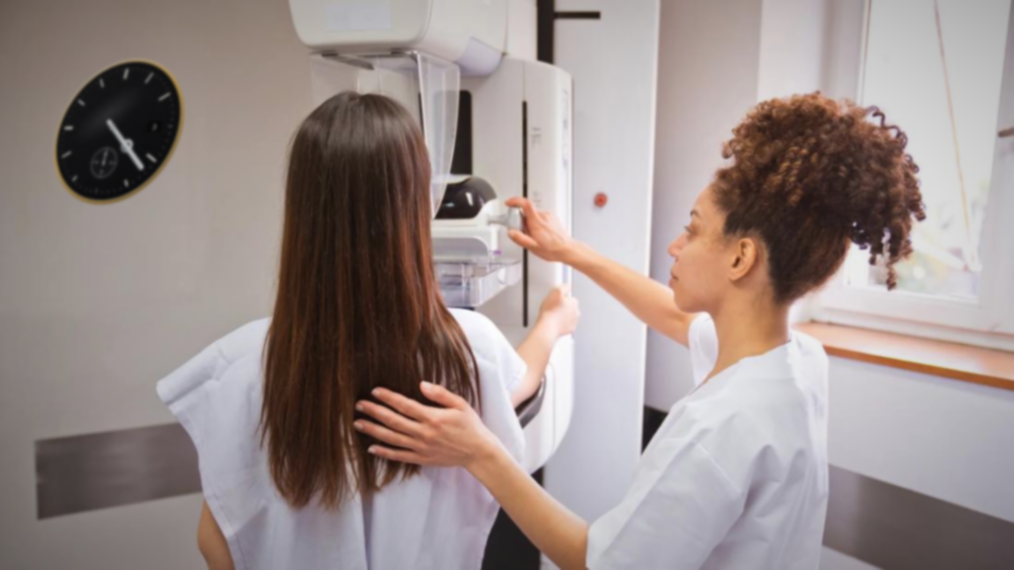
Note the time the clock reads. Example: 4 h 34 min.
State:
4 h 22 min
